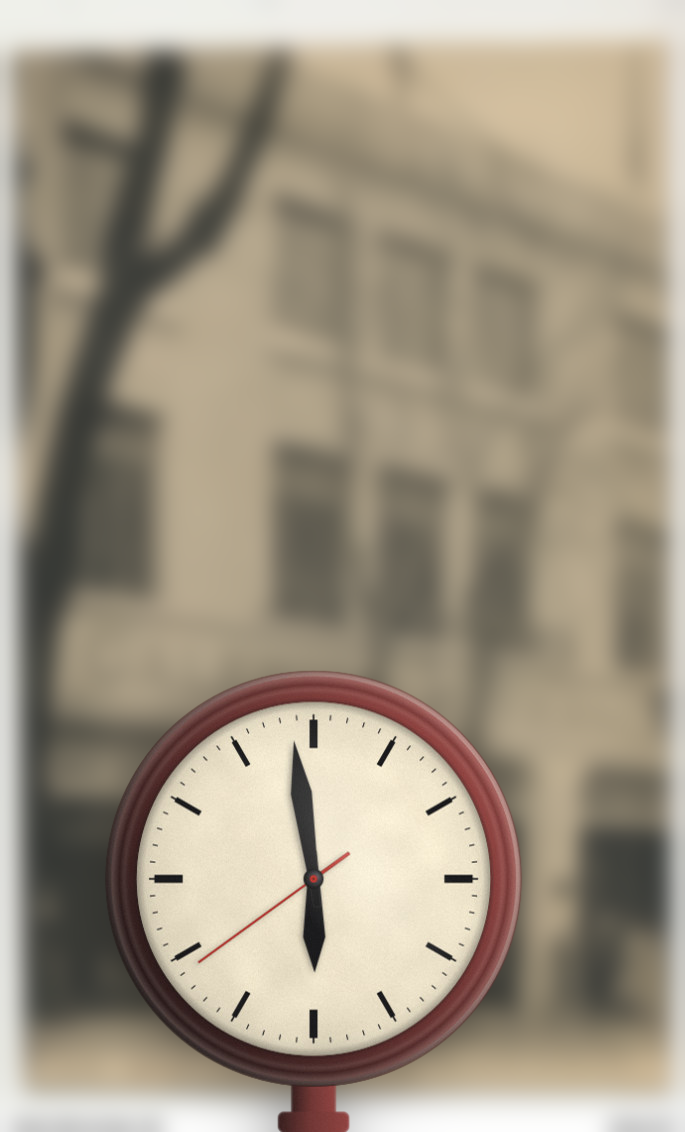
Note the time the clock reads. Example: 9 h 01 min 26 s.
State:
5 h 58 min 39 s
